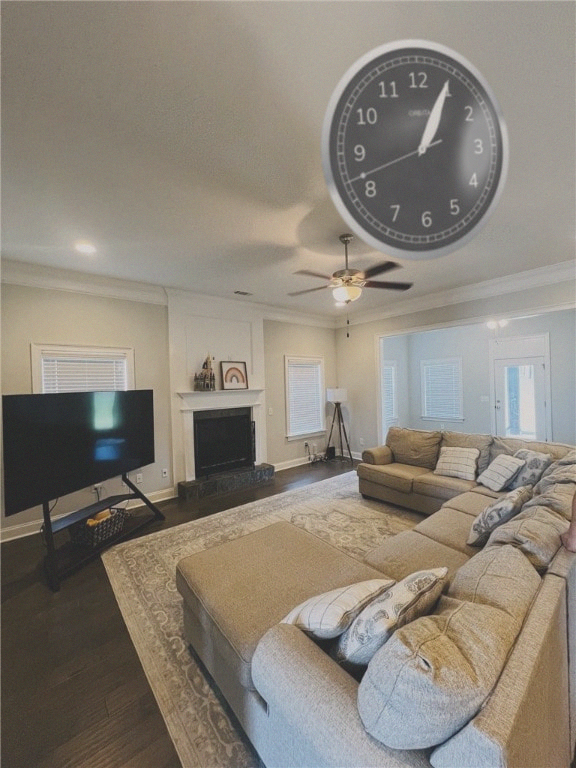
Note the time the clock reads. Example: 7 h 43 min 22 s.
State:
1 h 04 min 42 s
